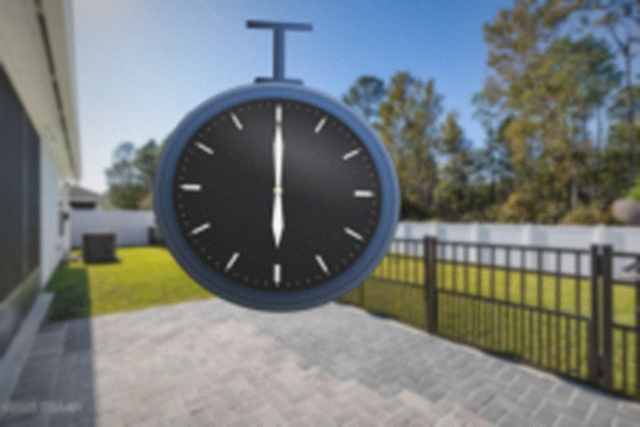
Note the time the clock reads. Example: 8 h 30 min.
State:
6 h 00 min
